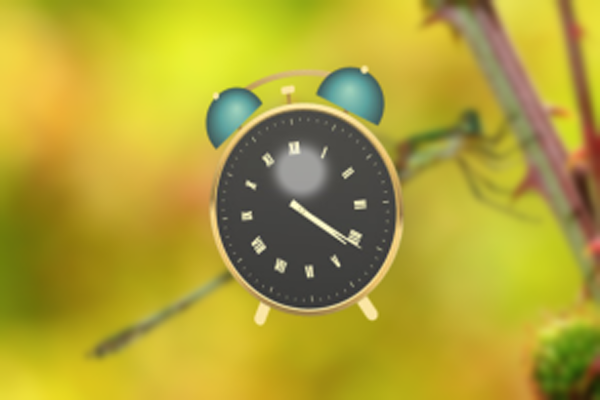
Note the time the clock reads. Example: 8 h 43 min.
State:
4 h 21 min
